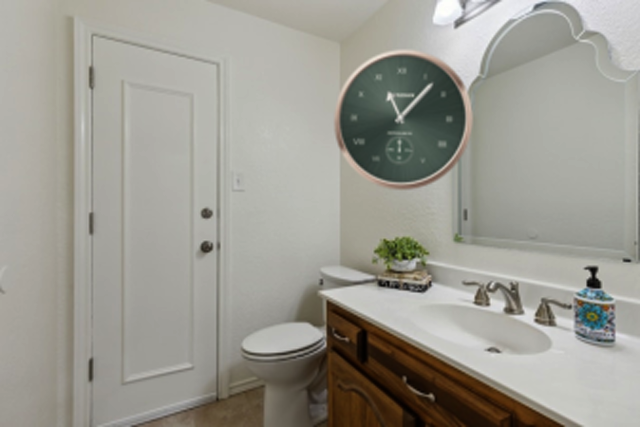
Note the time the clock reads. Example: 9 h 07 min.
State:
11 h 07 min
